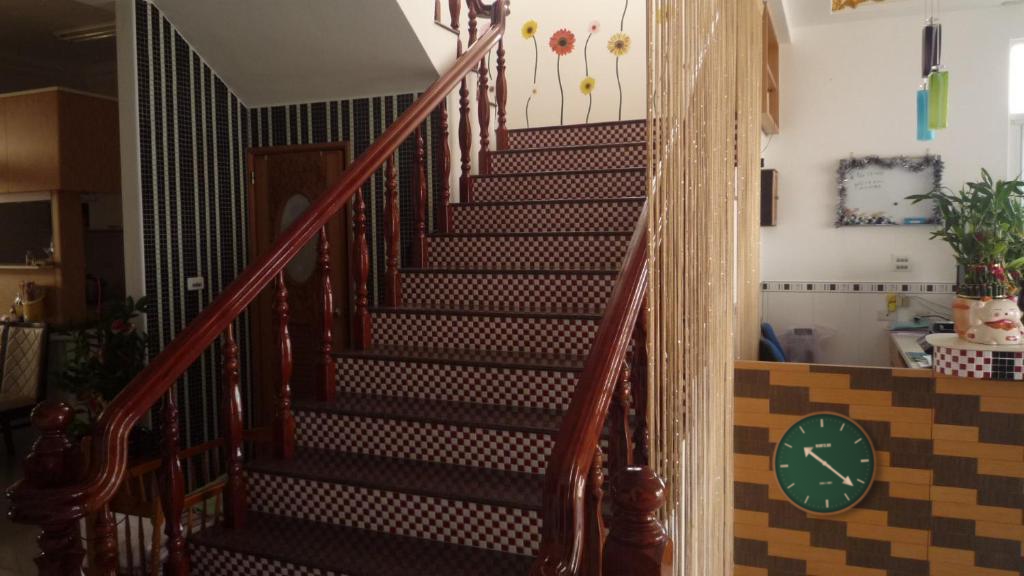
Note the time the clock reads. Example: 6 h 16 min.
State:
10 h 22 min
